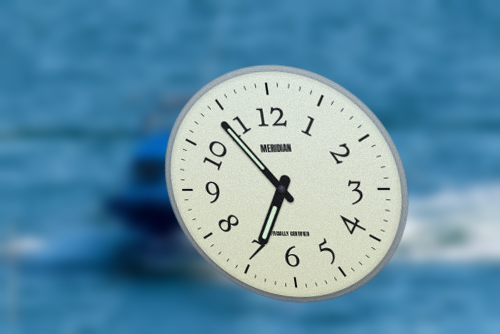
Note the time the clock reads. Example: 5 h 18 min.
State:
6 h 54 min
